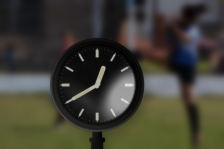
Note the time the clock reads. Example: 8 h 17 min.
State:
12 h 40 min
